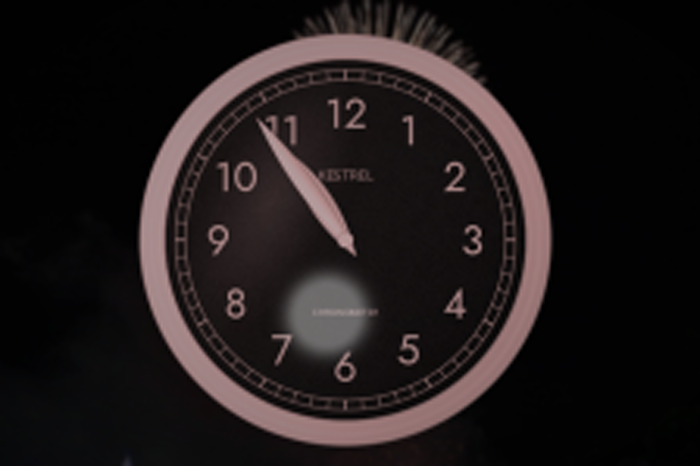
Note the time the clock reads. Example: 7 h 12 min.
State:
10 h 54 min
